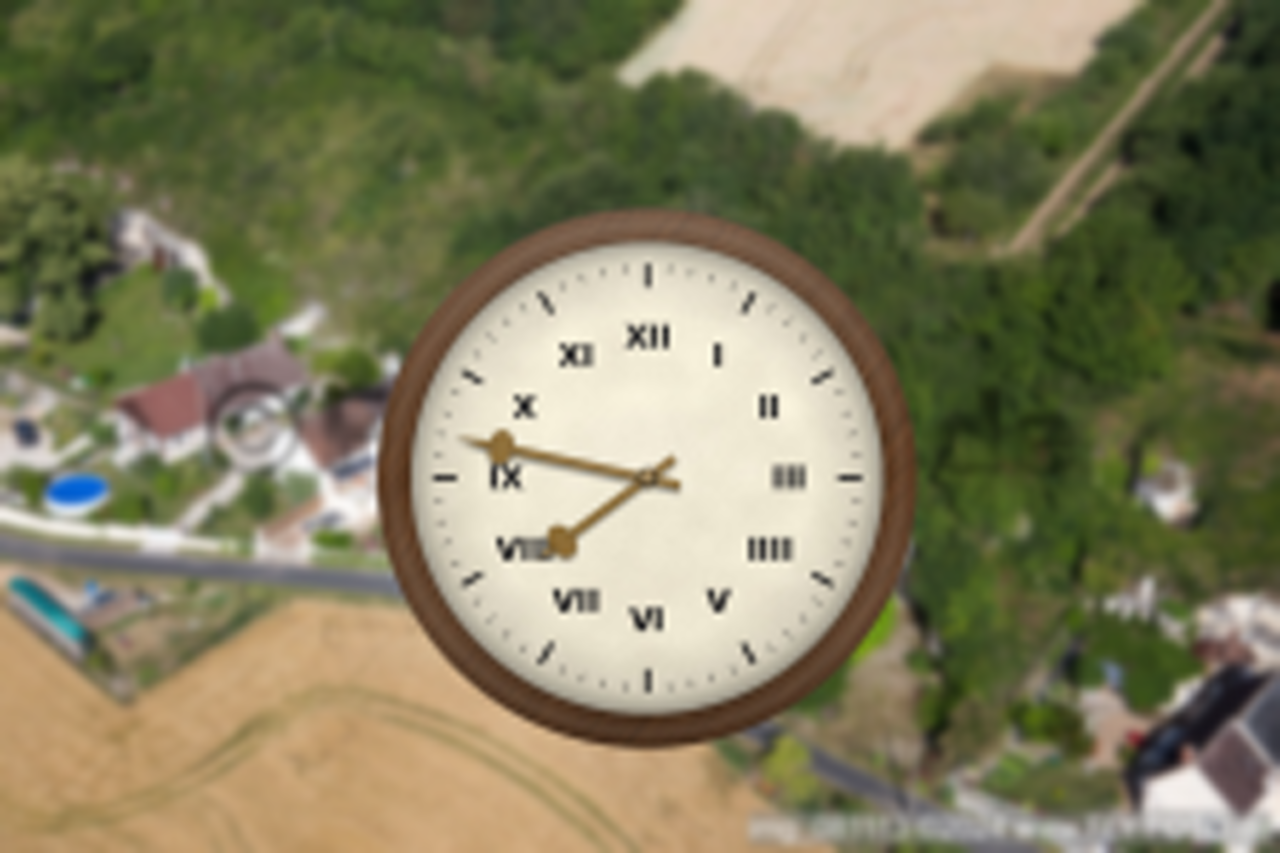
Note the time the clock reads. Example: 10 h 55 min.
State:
7 h 47 min
